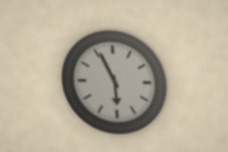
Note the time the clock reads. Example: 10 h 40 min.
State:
5 h 56 min
